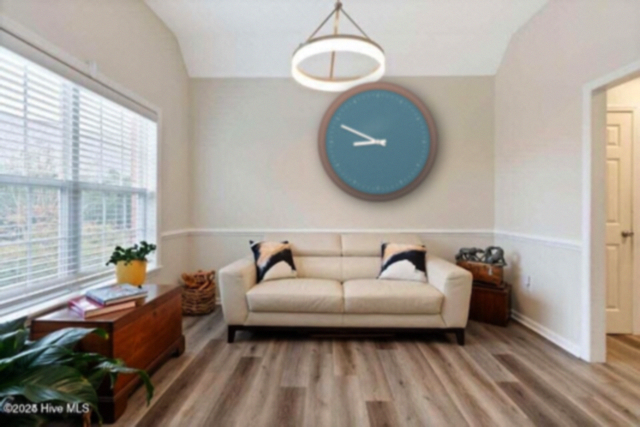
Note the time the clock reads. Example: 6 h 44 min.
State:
8 h 49 min
